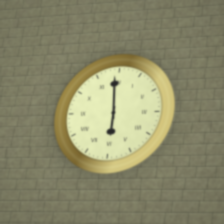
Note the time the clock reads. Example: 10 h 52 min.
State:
5 h 59 min
